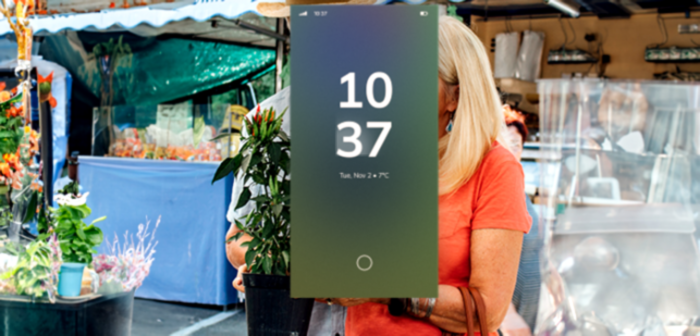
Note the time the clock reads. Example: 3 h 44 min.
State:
10 h 37 min
